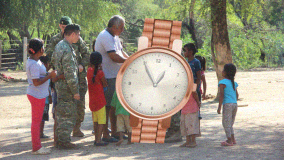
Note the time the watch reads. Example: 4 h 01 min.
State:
12 h 55 min
